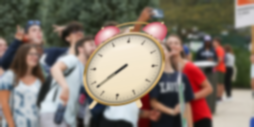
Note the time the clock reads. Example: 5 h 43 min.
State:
7 h 38 min
